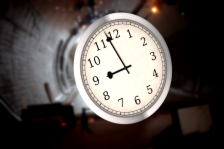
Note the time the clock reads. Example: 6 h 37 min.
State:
8 h 58 min
